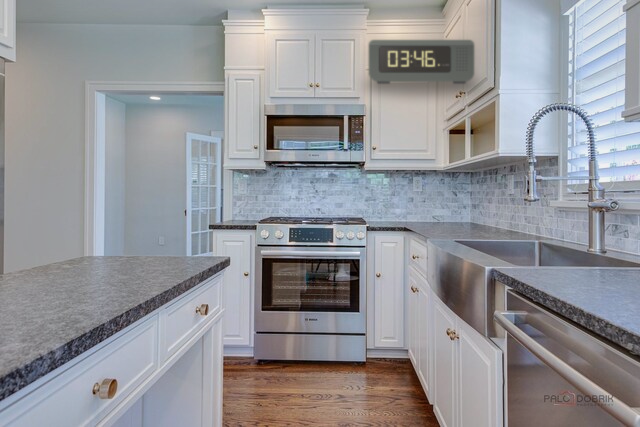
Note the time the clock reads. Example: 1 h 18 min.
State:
3 h 46 min
